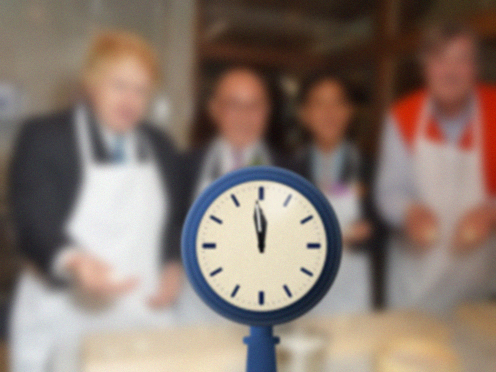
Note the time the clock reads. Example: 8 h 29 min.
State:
11 h 59 min
